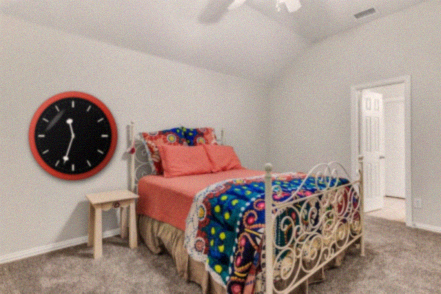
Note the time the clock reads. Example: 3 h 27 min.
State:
11 h 33 min
